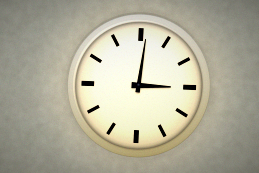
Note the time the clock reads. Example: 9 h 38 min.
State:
3 h 01 min
